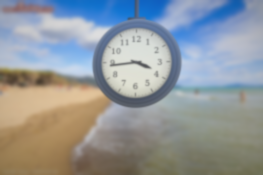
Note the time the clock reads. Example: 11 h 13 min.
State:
3 h 44 min
